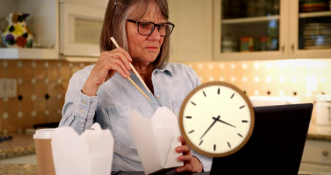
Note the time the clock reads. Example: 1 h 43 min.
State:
3 h 36 min
